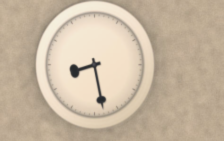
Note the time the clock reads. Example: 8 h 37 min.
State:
8 h 28 min
